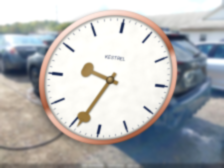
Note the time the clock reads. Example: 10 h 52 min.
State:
9 h 34 min
